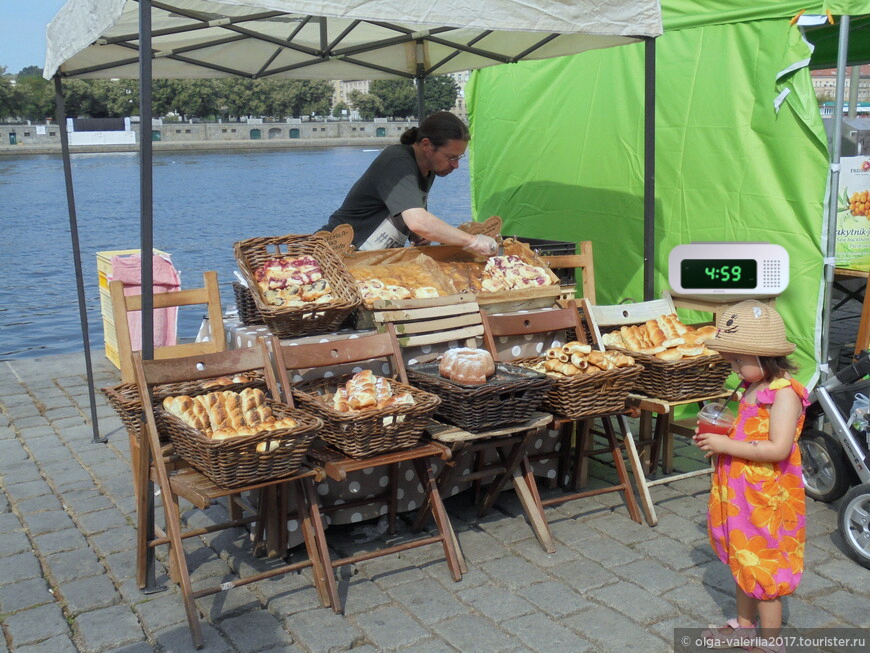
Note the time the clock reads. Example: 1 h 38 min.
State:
4 h 59 min
